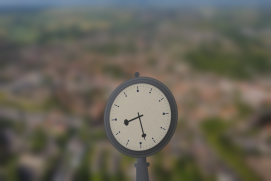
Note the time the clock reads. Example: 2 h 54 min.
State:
8 h 28 min
